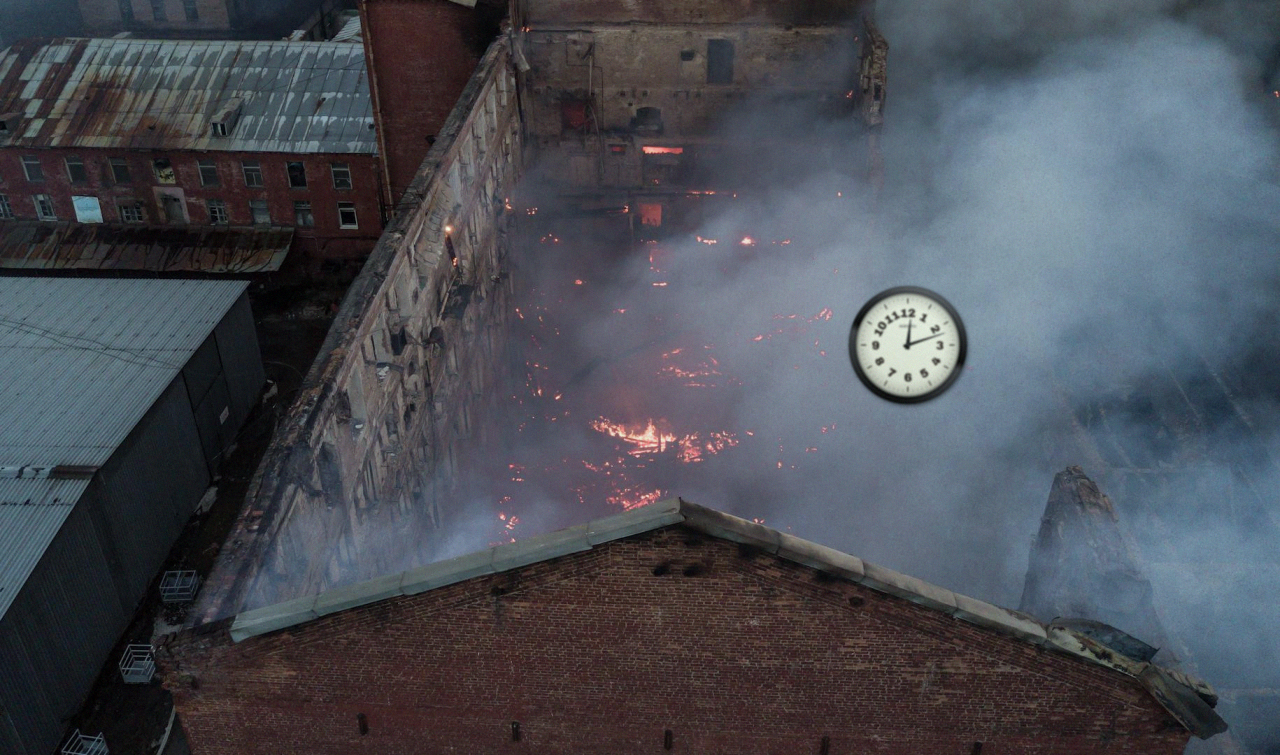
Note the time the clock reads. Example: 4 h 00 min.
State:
12 h 12 min
